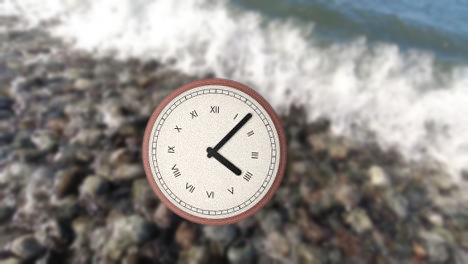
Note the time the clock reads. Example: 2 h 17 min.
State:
4 h 07 min
